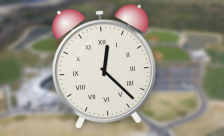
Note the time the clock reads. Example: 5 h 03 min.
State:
12 h 23 min
